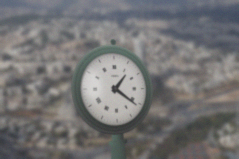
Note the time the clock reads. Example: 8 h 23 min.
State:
1 h 21 min
